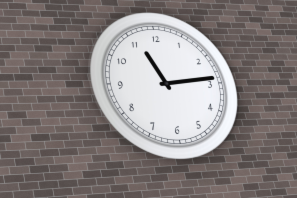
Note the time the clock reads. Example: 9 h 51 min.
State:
11 h 14 min
